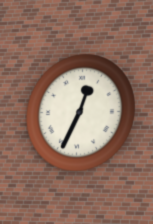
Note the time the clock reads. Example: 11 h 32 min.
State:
12 h 34 min
